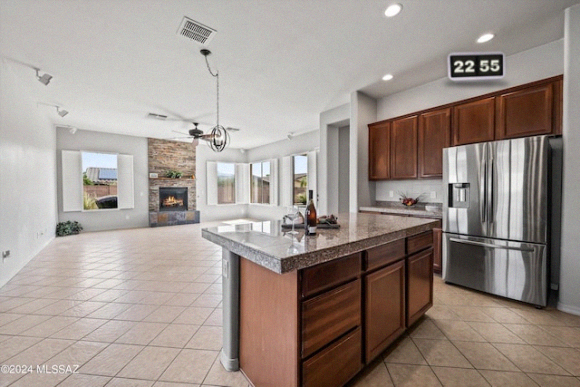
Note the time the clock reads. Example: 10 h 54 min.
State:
22 h 55 min
